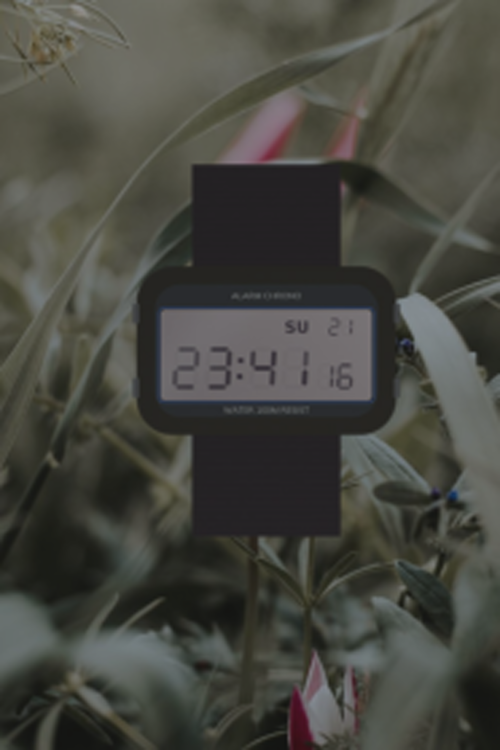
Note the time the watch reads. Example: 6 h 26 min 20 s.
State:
23 h 41 min 16 s
